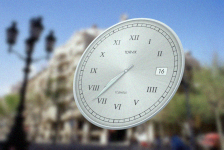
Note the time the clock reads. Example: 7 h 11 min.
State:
7 h 37 min
